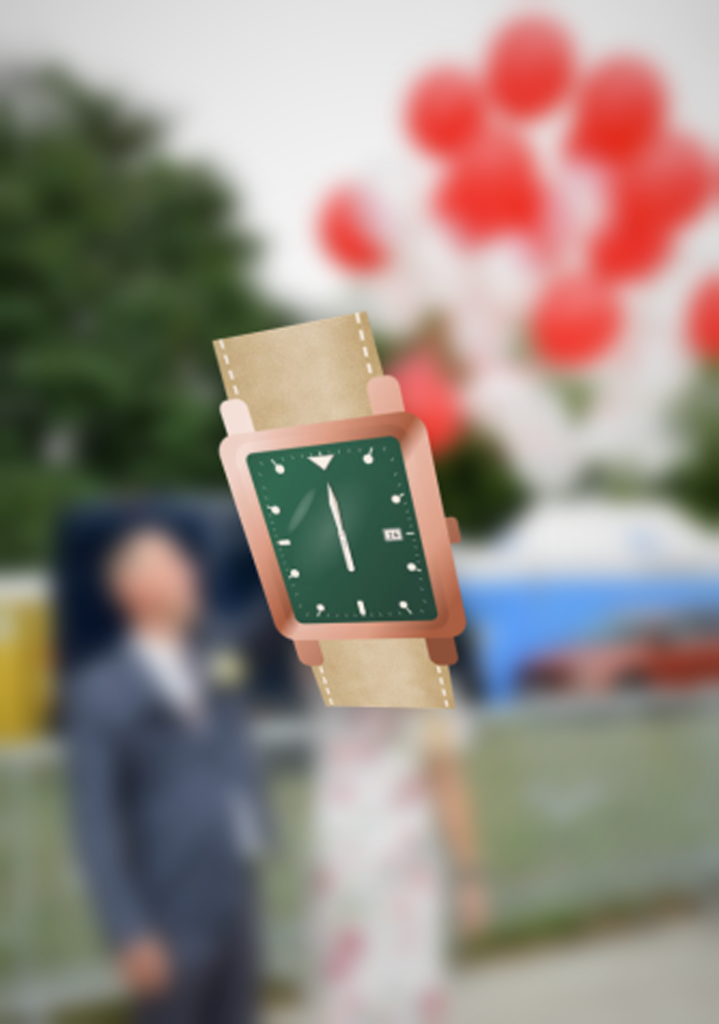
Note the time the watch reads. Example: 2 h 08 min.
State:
6 h 00 min
